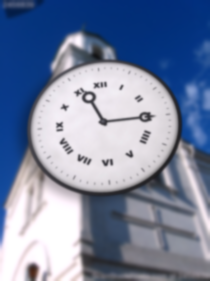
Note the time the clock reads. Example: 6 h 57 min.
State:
11 h 15 min
